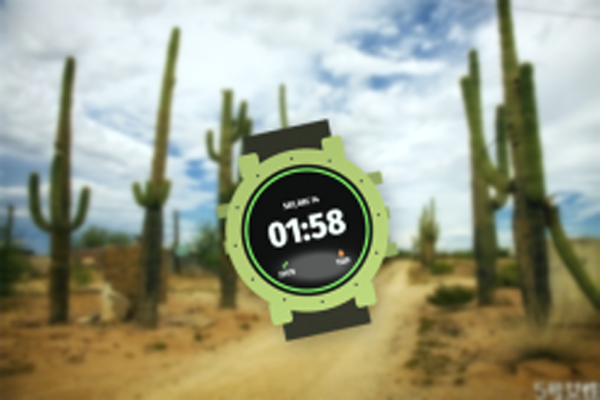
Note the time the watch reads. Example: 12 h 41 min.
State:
1 h 58 min
